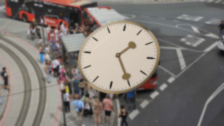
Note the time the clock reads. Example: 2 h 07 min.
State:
1 h 25 min
